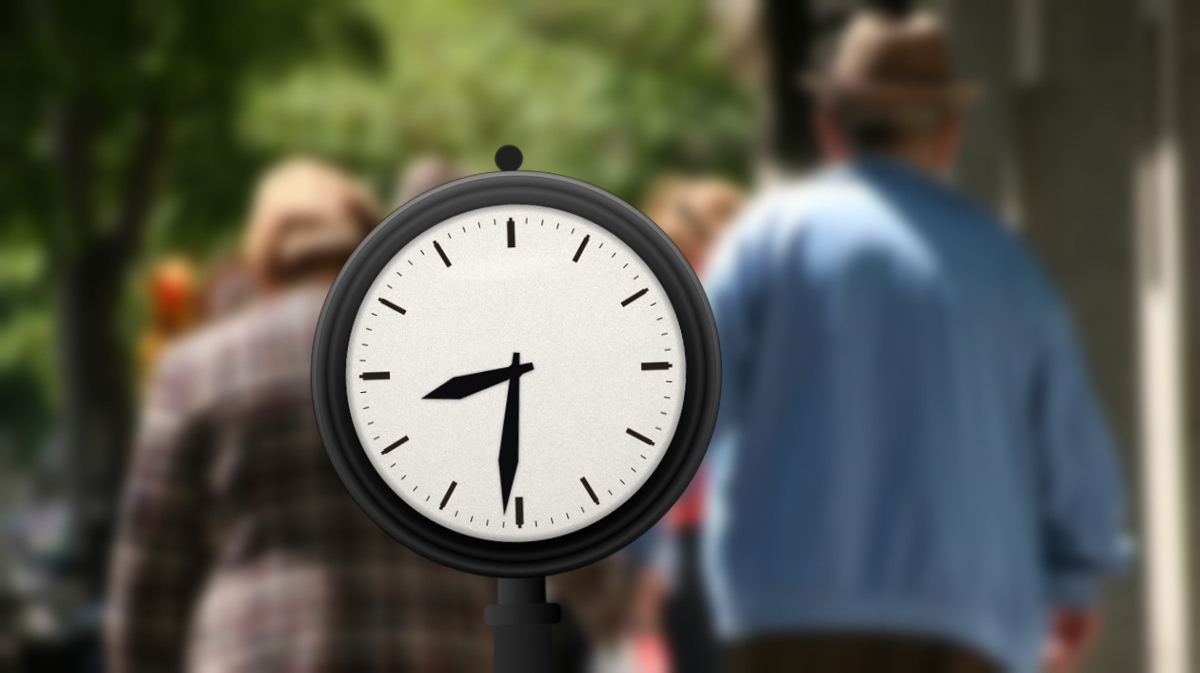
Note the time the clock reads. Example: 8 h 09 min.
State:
8 h 31 min
